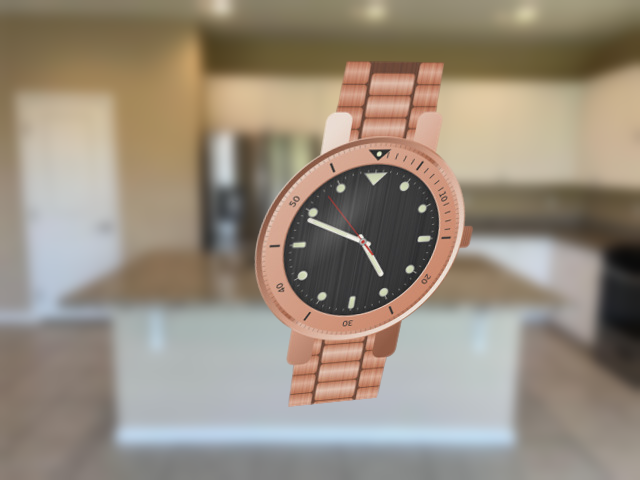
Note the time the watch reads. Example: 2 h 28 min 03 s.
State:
4 h 48 min 53 s
